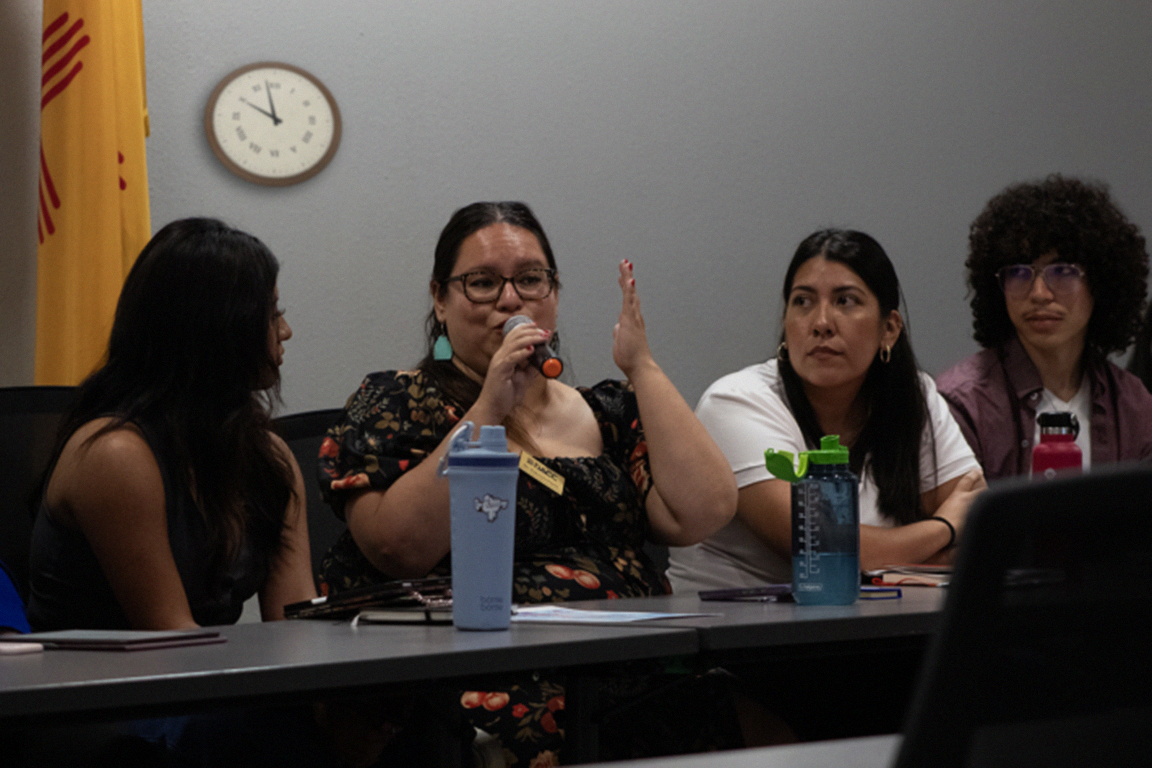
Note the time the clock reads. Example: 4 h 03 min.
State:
9 h 58 min
